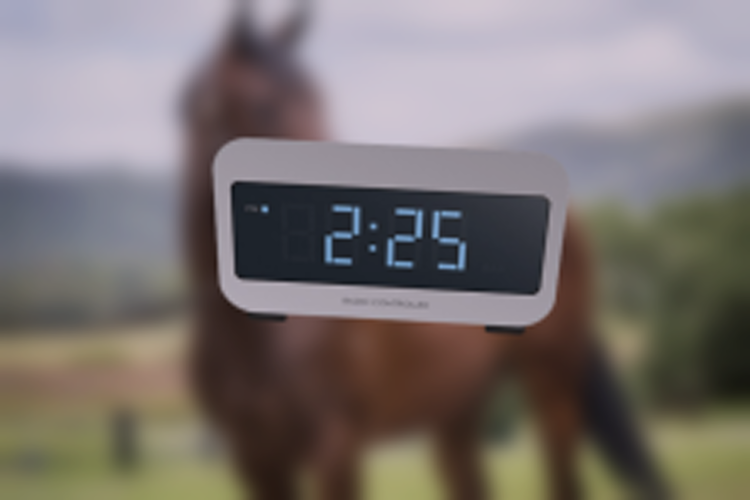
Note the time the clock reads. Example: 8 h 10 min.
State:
2 h 25 min
